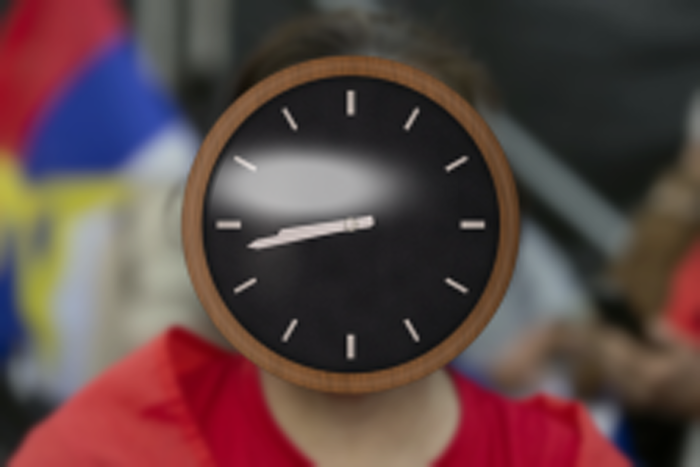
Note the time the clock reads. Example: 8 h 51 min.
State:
8 h 43 min
